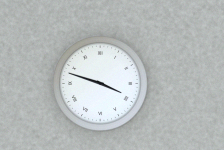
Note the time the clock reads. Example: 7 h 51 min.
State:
3 h 48 min
